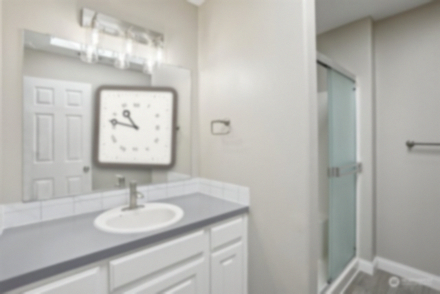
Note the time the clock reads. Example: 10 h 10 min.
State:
10 h 47 min
